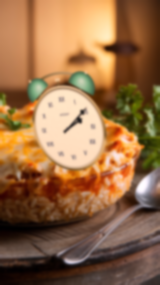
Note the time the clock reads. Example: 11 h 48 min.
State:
2 h 09 min
